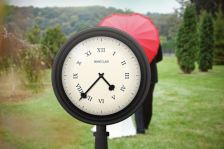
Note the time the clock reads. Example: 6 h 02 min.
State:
4 h 37 min
